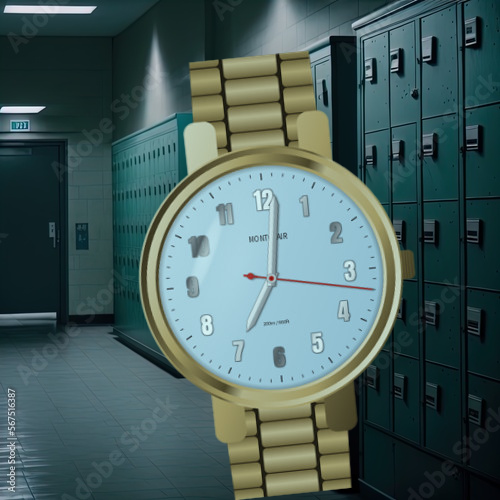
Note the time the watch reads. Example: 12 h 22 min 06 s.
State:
7 h 01 min 17 s
